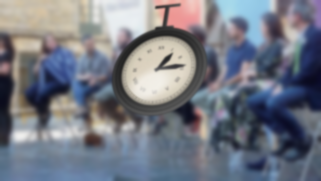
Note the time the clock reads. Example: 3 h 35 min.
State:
1 h 14 min
